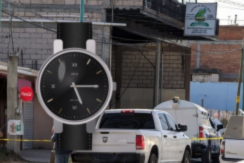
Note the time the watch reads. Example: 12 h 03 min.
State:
5 h 15 min
